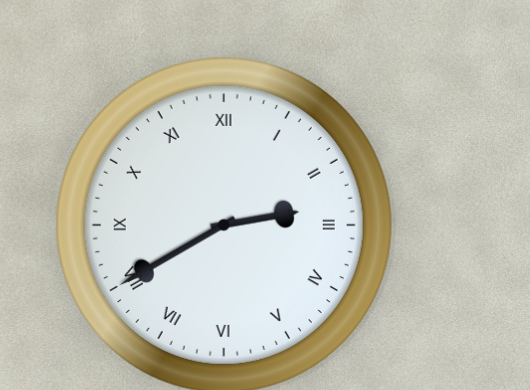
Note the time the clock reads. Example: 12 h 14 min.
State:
2 h 40 min
